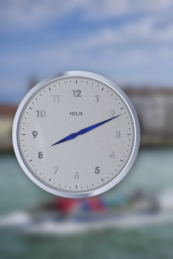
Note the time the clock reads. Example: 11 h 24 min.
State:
8 h 11 min
